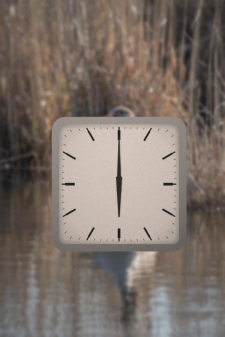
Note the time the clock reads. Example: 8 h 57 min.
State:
6 h 00 min
